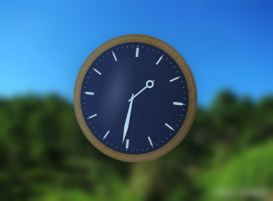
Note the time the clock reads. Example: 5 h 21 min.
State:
1 h 31 min
